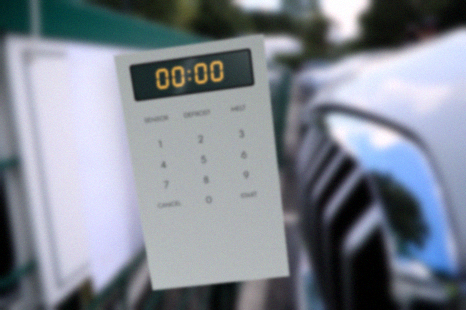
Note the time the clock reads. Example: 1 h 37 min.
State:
0 h 00 min
